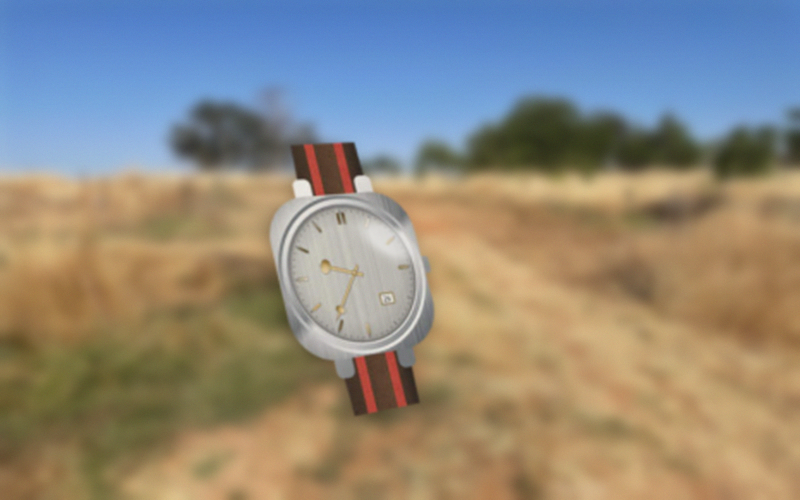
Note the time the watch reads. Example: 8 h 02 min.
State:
9 h 36 min
